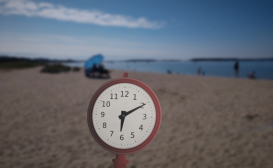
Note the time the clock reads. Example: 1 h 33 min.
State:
6 h 10 min
